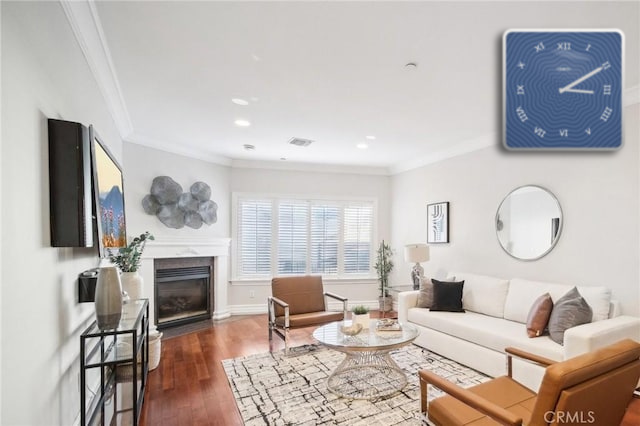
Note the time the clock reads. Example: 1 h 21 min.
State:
3 h 10 min
